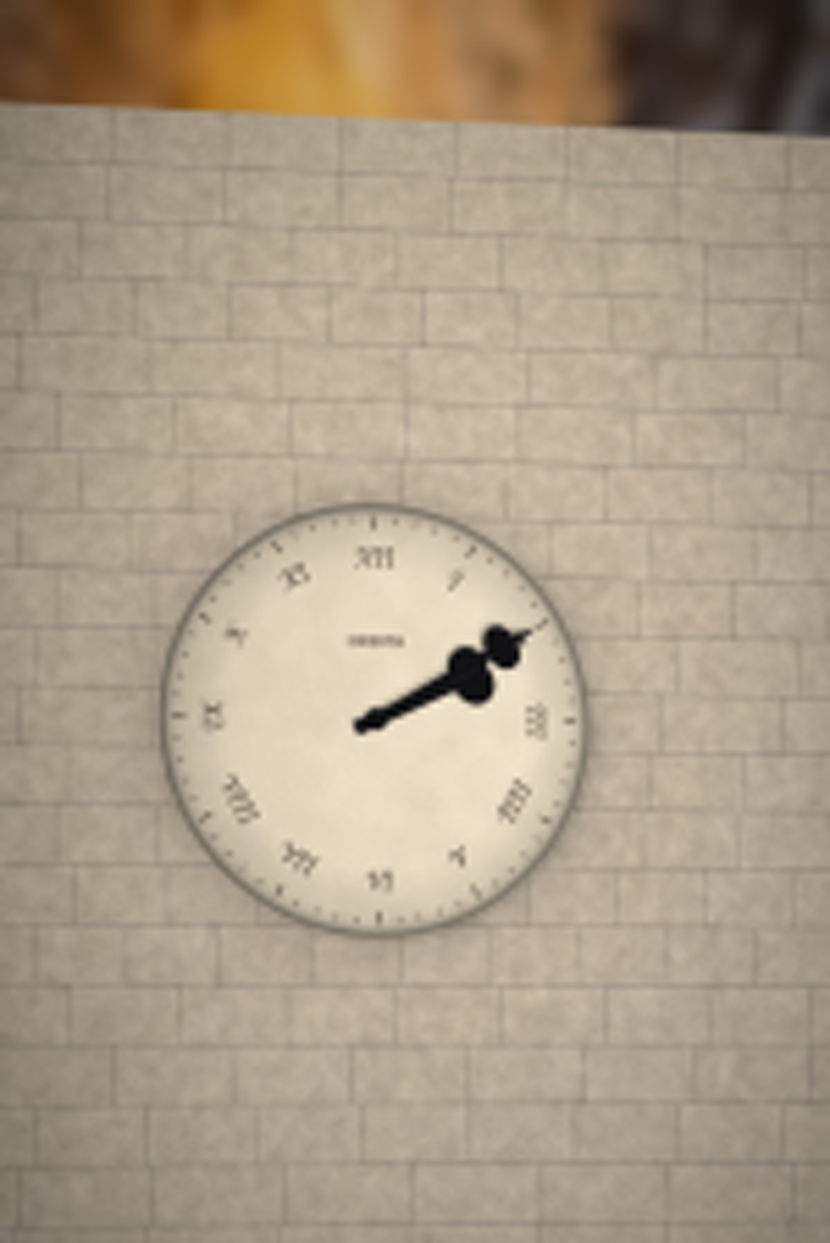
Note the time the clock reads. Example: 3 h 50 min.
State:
2 h 10 min
